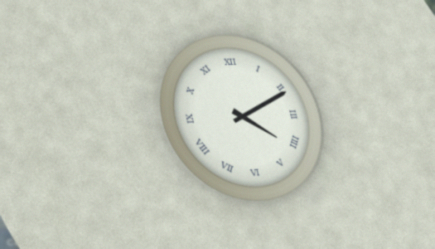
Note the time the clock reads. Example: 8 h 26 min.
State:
4 h 11 min
